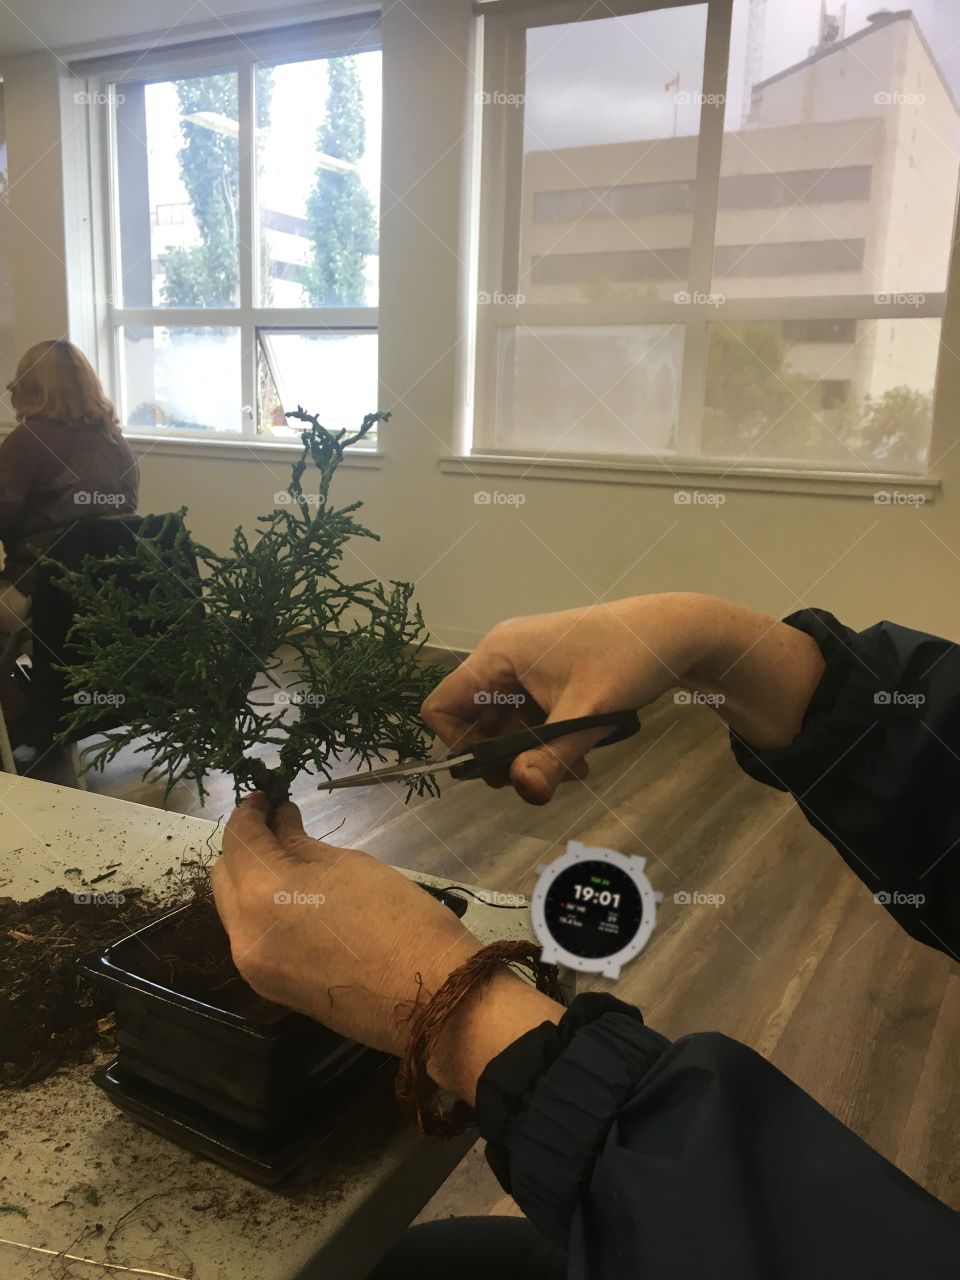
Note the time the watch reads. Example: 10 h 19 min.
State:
19 h 01 min
